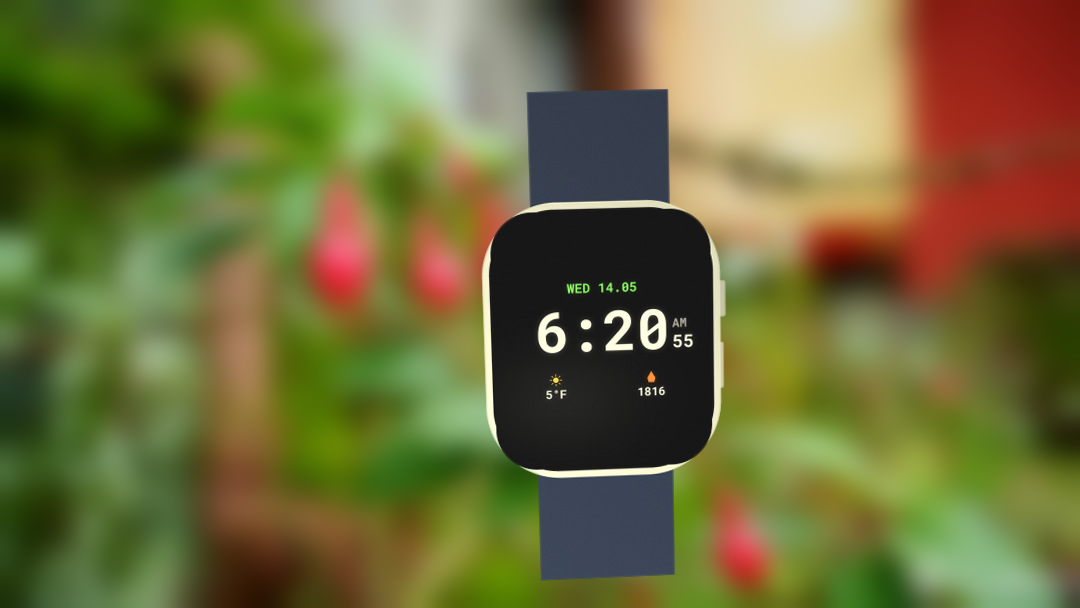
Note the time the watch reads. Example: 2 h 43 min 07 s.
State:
6 h 20 min 55 s
